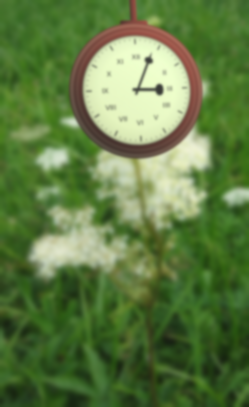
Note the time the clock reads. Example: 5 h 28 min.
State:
3 h 04 min
